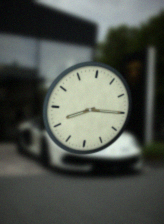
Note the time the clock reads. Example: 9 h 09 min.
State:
8 h 15 min
